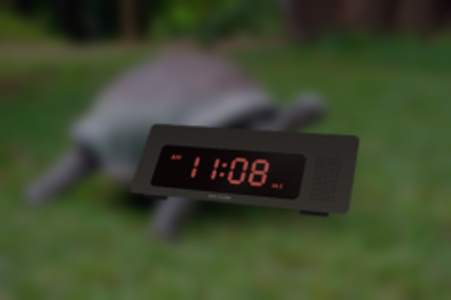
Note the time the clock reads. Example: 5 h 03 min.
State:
11 h 08 min
